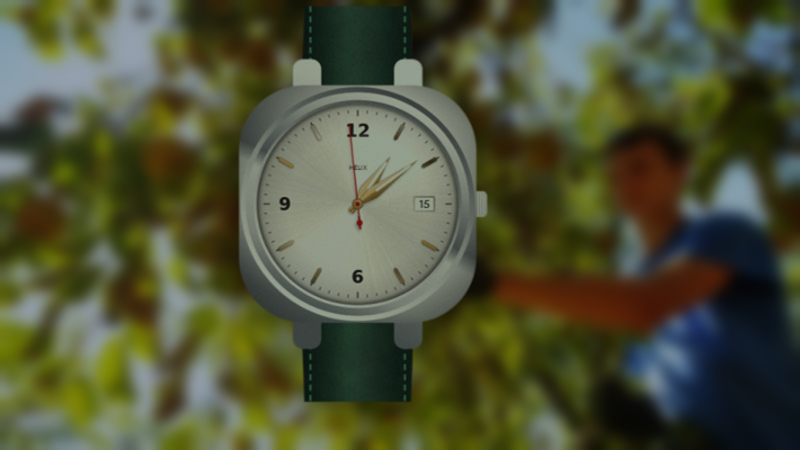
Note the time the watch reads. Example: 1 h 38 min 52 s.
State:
1 h 08 min 59 s
